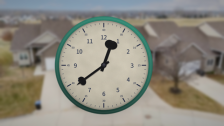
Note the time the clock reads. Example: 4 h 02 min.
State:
12 h 39 min
